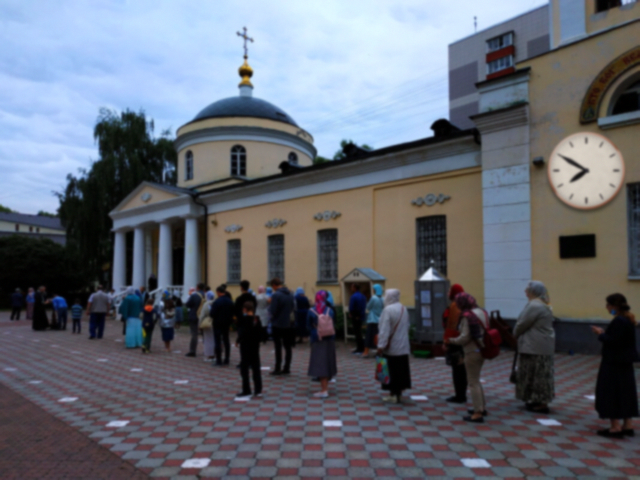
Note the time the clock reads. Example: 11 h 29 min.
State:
7 h 50 min
